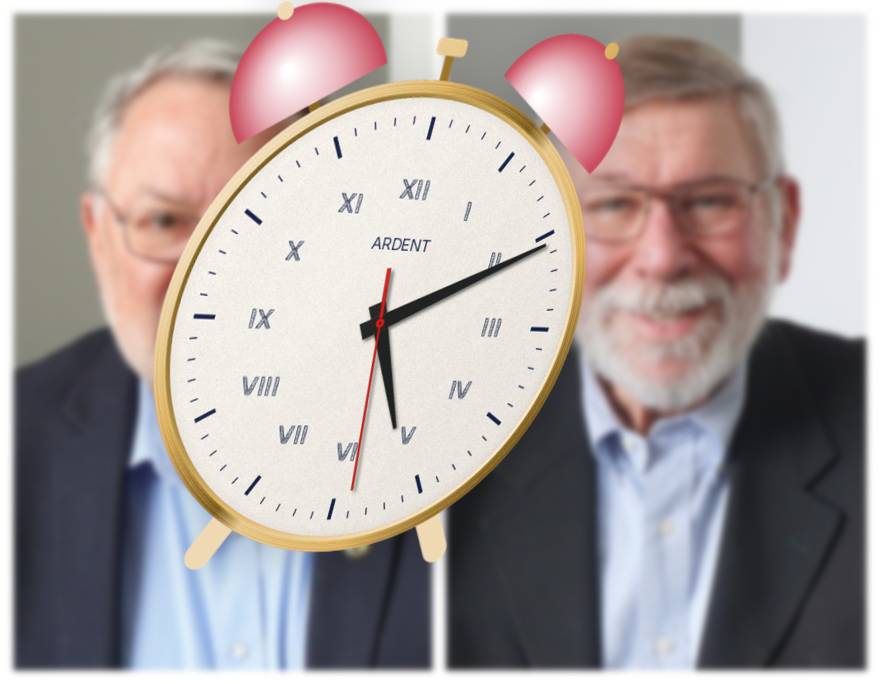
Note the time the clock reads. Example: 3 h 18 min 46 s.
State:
5 h 10 min 29 s
